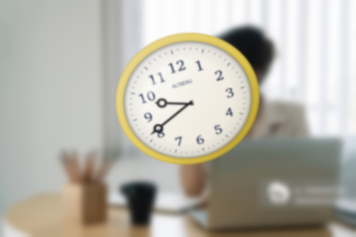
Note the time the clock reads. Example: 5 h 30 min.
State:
9 h 41 min
